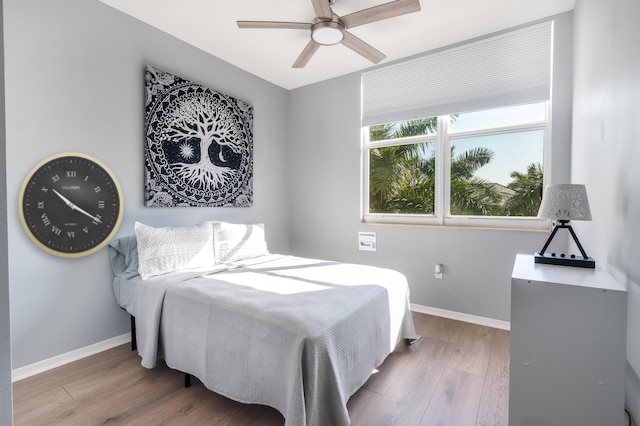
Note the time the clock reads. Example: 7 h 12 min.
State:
10 h 20 min
